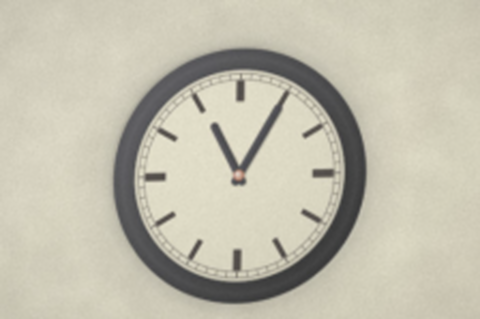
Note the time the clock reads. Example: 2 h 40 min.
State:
11 h 05 min
